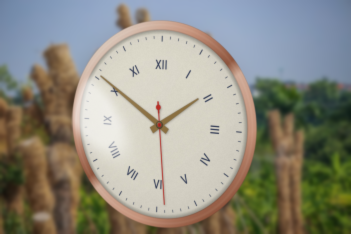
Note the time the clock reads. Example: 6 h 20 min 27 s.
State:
1 h 50 min 29 s
